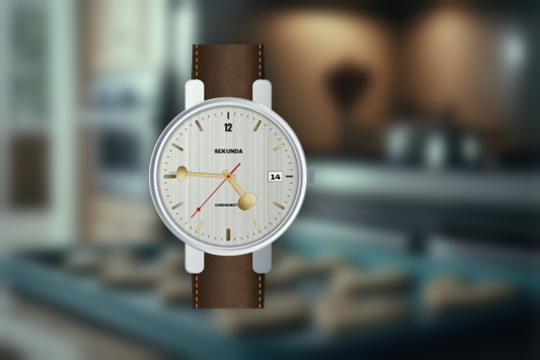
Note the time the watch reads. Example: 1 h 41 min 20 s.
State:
4 h 45 min 37 s
